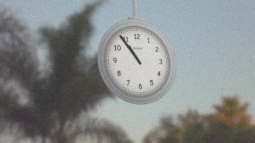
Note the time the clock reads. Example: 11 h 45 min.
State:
10 h 54 min
